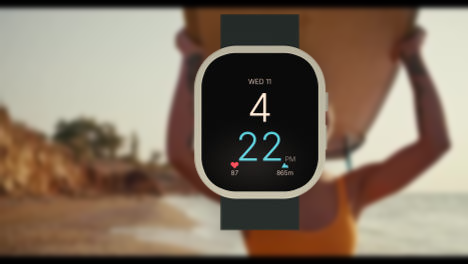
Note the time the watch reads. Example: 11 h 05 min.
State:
4 h 22 min
